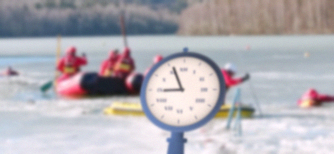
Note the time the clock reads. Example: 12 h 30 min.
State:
8 h 56 min
